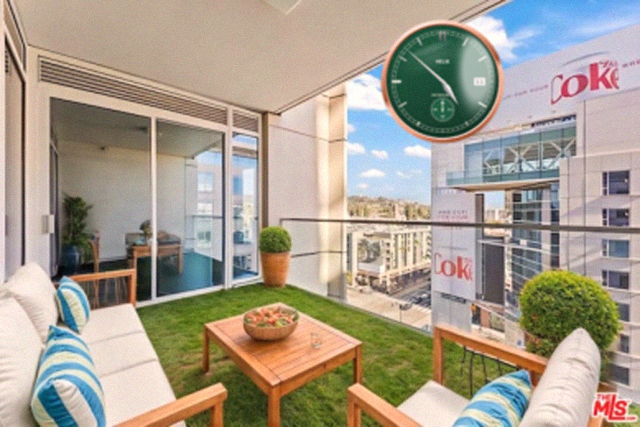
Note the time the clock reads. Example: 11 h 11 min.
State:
4 h 52 min
